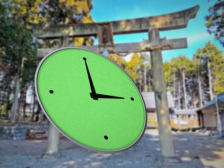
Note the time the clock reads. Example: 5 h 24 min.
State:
3 h 00 min
